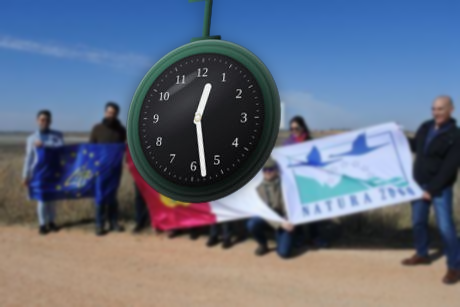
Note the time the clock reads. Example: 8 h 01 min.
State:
12 h 28 min
